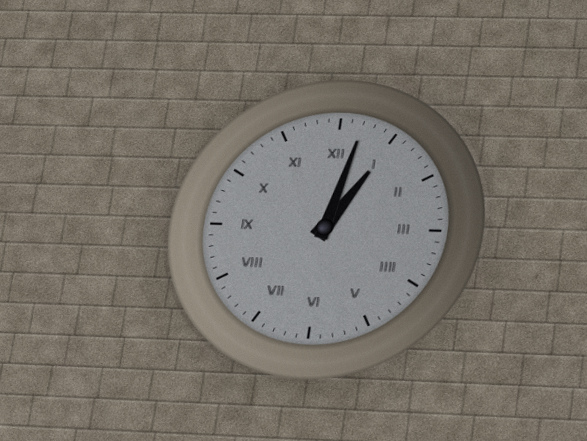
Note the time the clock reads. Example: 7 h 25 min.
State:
1 h 02 min
